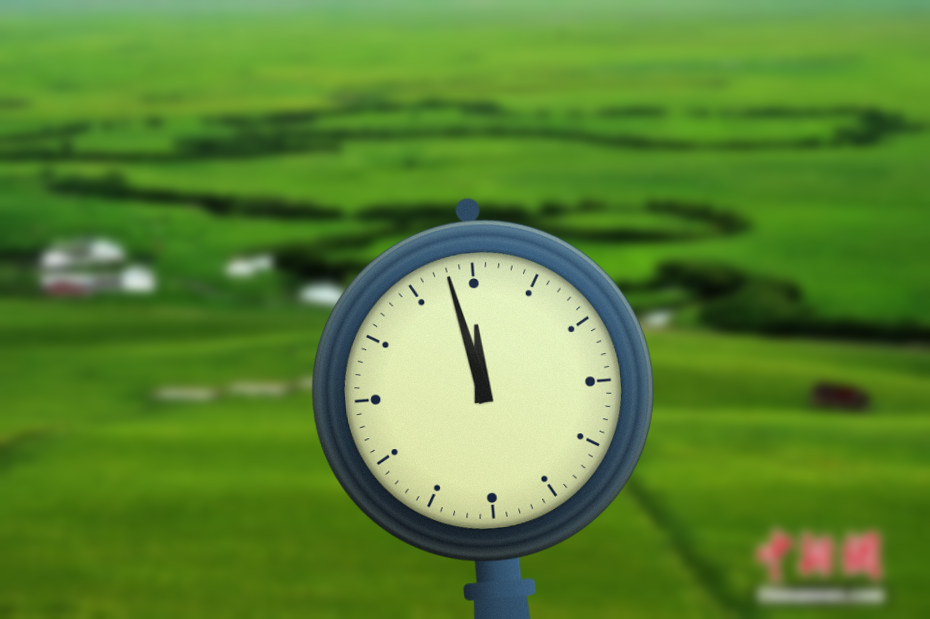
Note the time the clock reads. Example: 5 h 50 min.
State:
11 h 58 min
